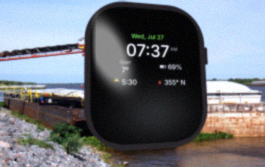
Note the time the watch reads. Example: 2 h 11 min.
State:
7 h 37 min
